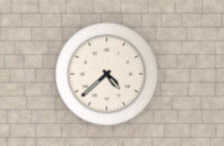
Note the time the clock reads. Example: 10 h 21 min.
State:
4 h 38 min
